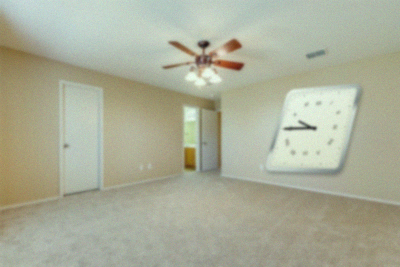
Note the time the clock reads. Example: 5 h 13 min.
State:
9 h 45 min
